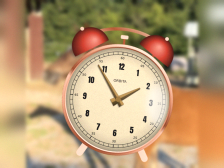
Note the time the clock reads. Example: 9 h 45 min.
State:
1 h 54 min
